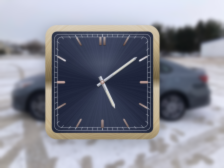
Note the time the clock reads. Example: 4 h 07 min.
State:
5 h 09 min
